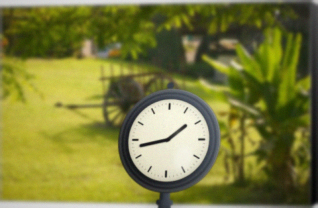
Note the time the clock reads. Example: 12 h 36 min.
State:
1 h 43 min
